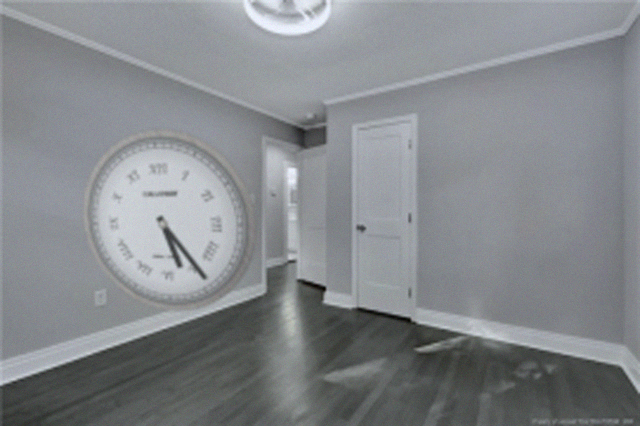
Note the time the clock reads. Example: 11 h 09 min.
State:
5 h 24 min
